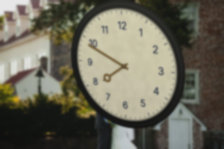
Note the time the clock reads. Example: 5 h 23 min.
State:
7 h 49 min
